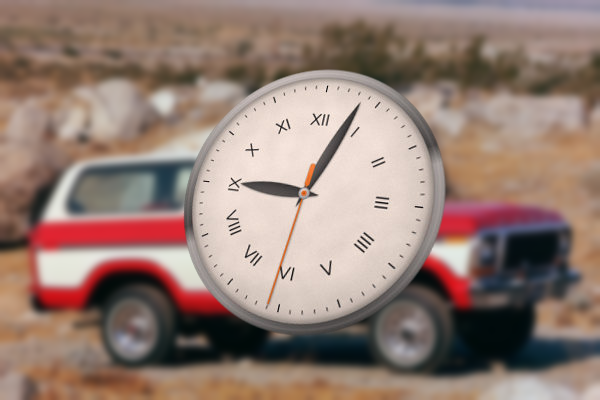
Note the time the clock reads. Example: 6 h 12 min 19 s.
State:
9 h 03 min 31 s
